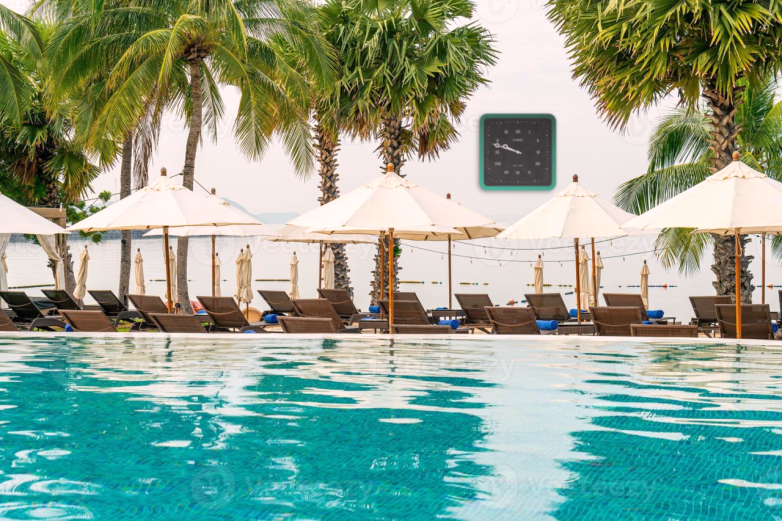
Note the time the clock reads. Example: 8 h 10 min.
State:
9 h 48 min
